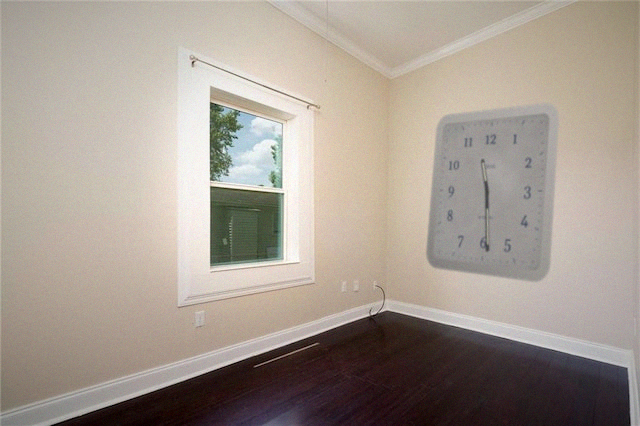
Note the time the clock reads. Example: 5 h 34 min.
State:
11 h 29 min
